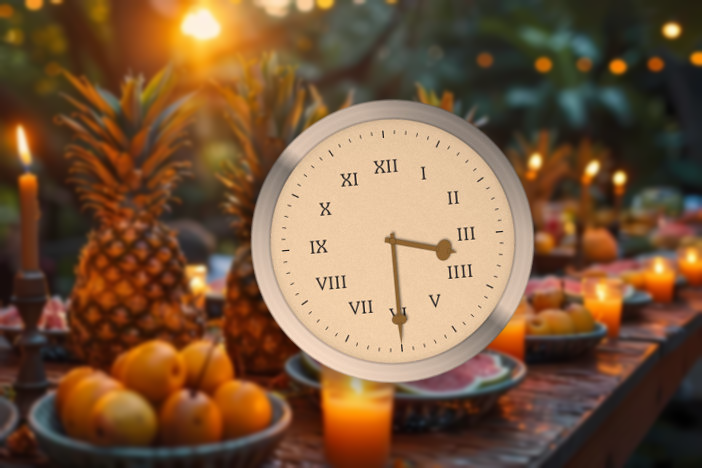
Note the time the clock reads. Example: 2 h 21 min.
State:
3 h 30 min
